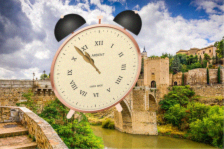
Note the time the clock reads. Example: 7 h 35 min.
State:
10 h 53 min
